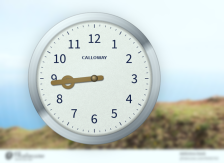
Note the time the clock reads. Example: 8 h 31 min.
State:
8 h 44 min
